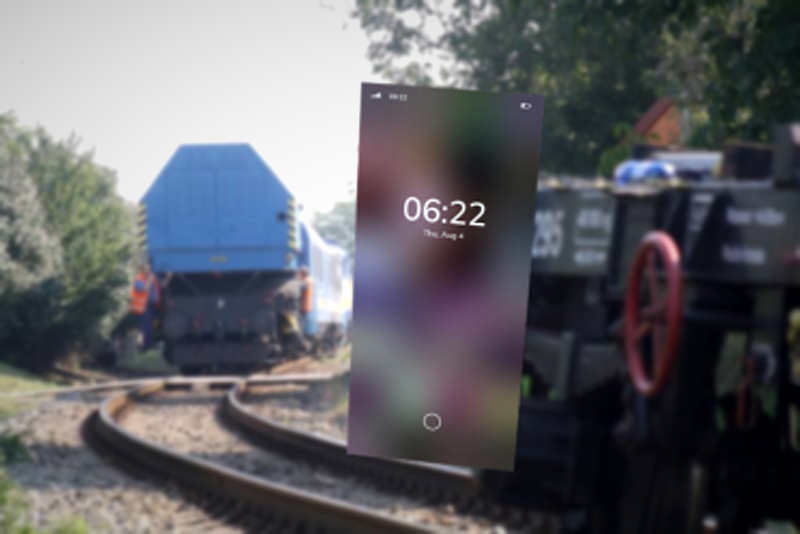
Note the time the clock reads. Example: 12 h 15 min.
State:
6 h 22 min
